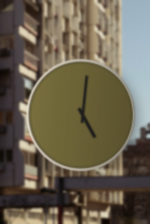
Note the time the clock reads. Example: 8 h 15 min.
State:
5 h 01 min
